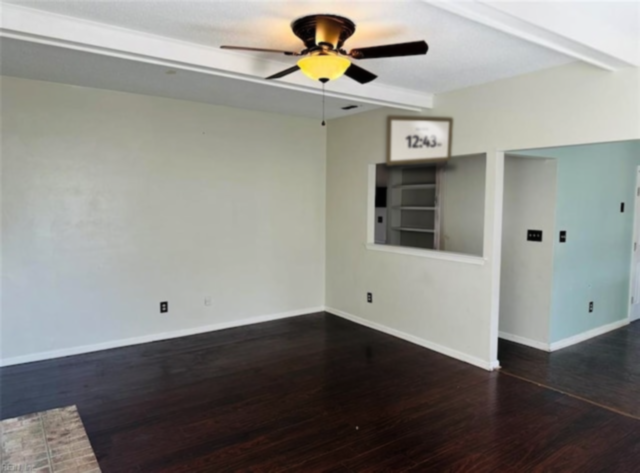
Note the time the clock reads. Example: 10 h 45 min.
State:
12 h 43 min
